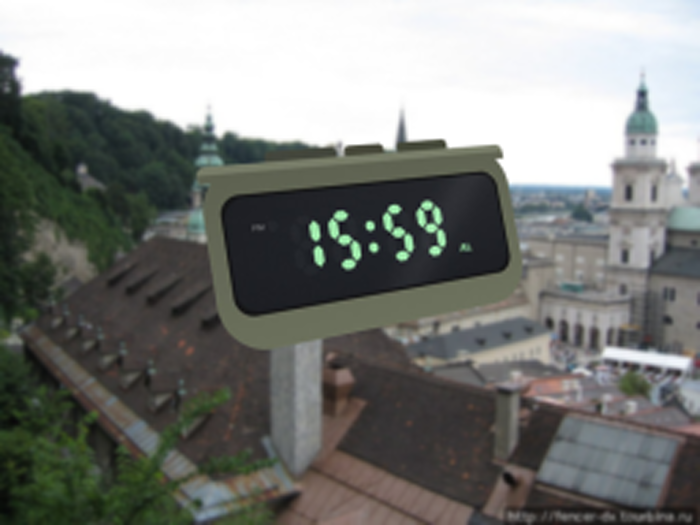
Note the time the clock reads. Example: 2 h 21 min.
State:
15 h 59 min
